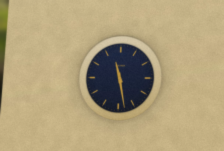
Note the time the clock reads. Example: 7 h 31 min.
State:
11 h 28 min
